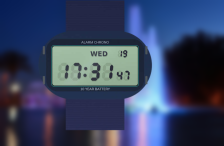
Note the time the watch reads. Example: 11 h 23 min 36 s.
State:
17 h 31 min 47 s
